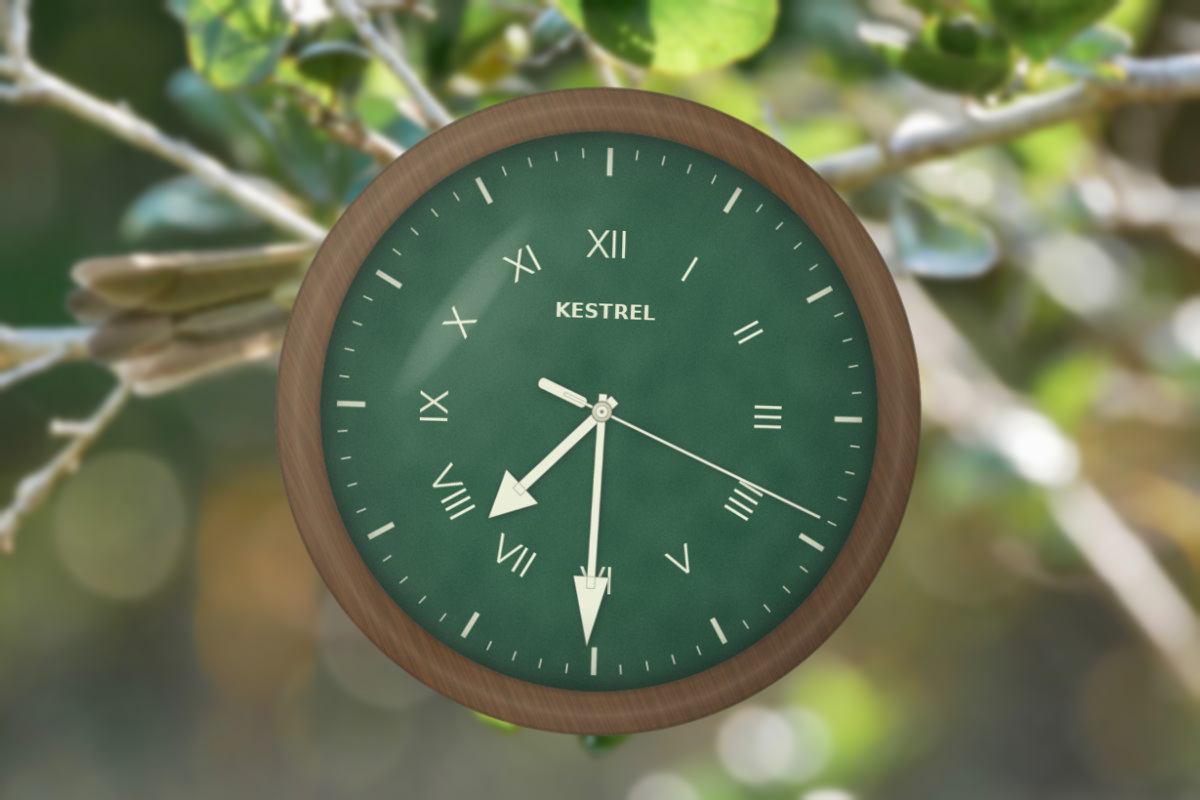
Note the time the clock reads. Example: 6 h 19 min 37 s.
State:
7 h 30 min 19 s
